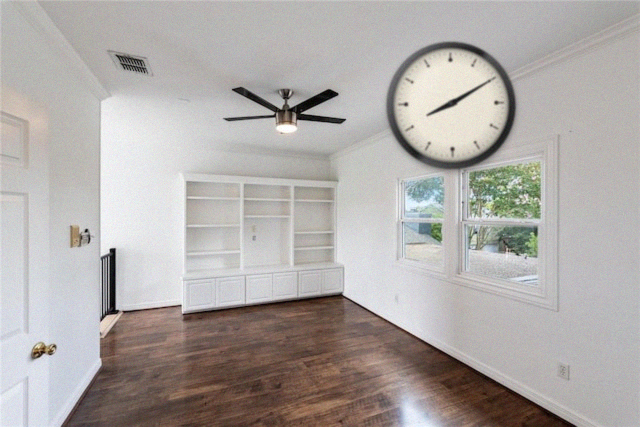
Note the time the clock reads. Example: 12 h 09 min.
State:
8 h 10 min
